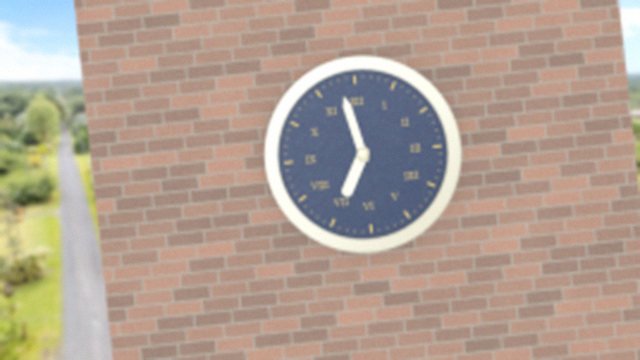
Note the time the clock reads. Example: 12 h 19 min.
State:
6 h 58 min
